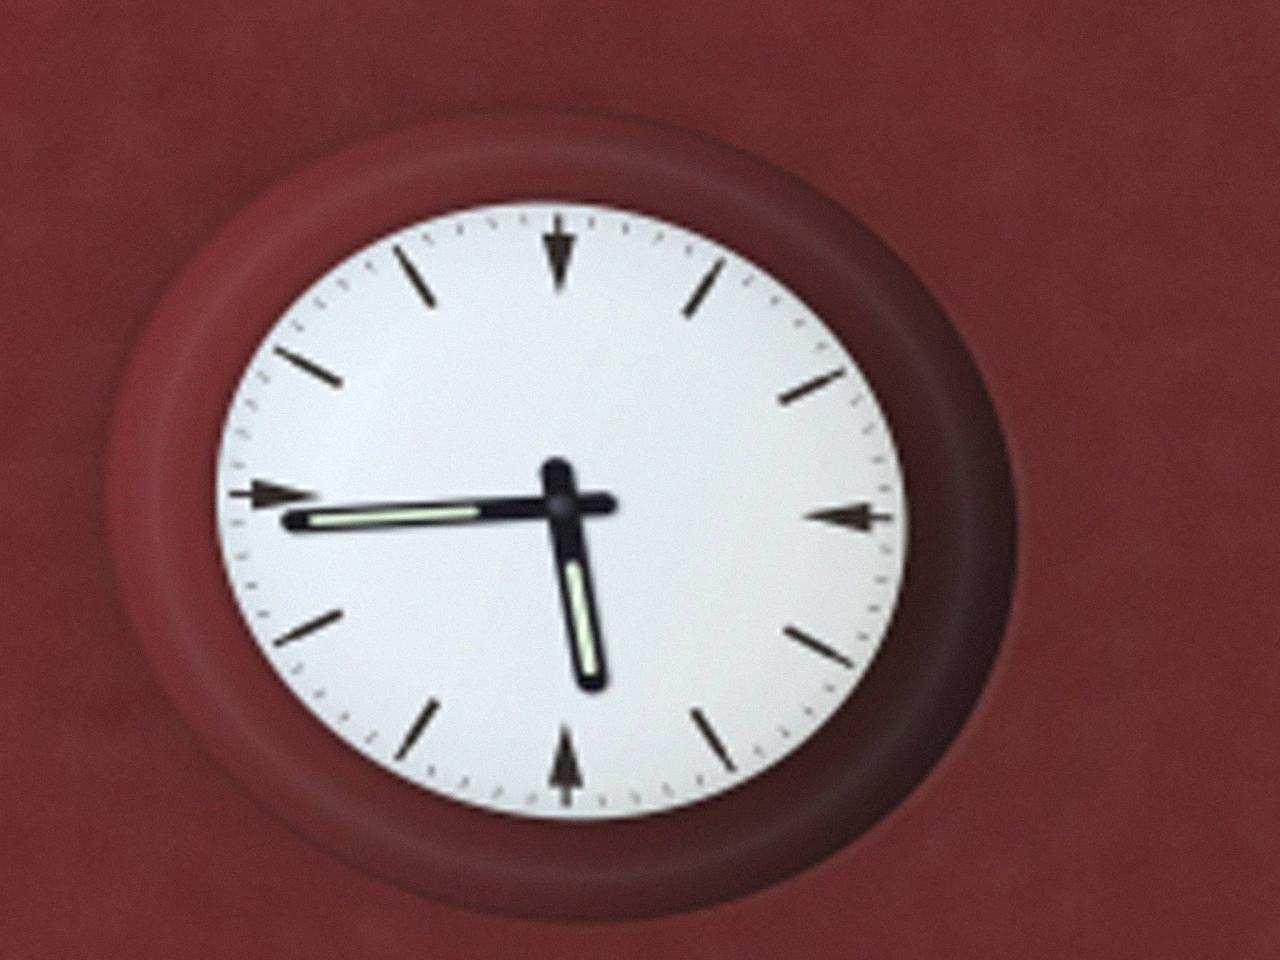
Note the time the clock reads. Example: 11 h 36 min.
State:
5 h 44 min
